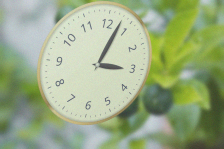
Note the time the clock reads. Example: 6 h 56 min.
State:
3 h 03 min
